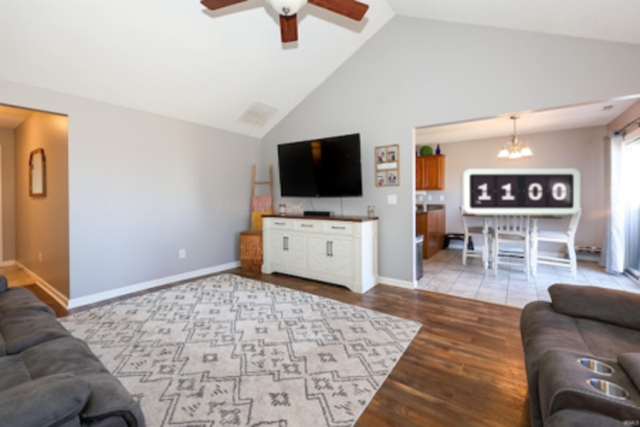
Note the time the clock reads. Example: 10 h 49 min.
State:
11 h 00 min
